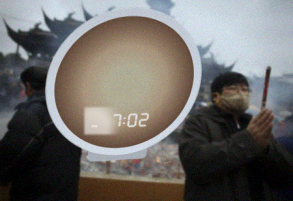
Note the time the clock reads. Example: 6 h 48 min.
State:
7 h 02 min
